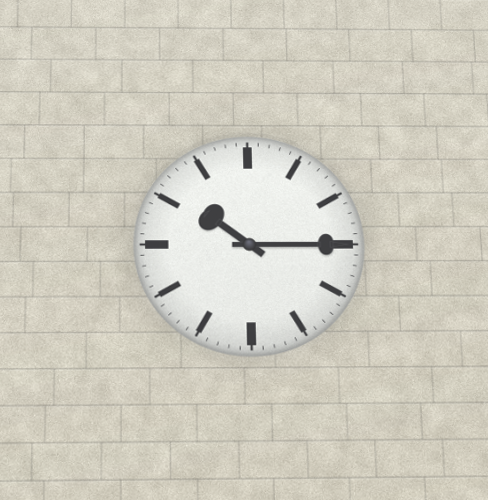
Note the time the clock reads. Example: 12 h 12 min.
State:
10 h 15 min
